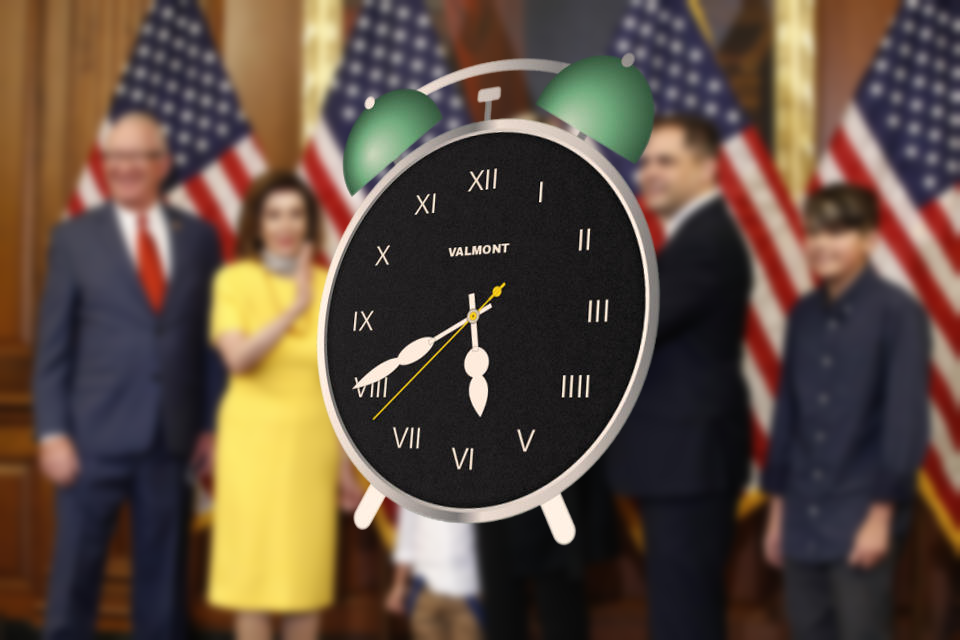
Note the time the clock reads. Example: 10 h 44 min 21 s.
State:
5 h 40 min 38 s
